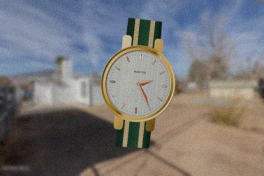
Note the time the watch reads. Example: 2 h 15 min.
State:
2 h 25 min
